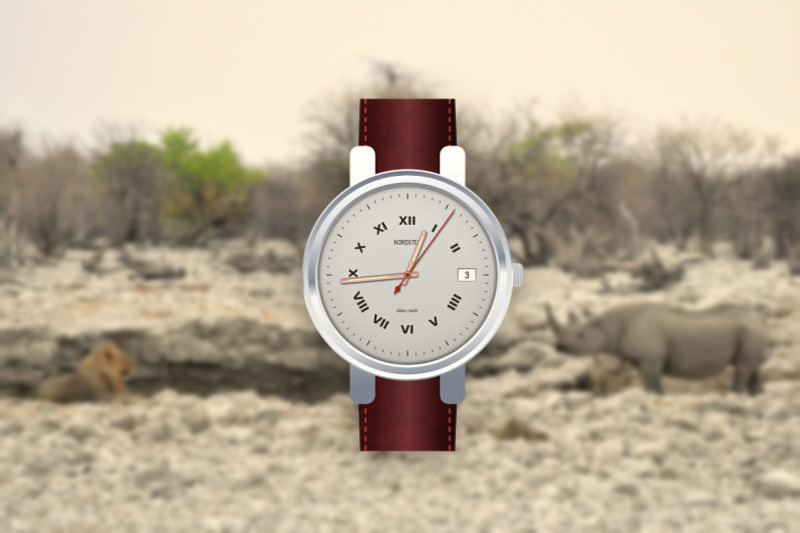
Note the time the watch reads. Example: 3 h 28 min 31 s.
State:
12 h 44 min 06 s
